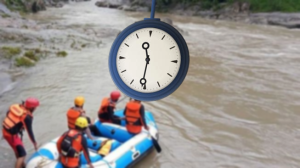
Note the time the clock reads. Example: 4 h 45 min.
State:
11 h 31 min
